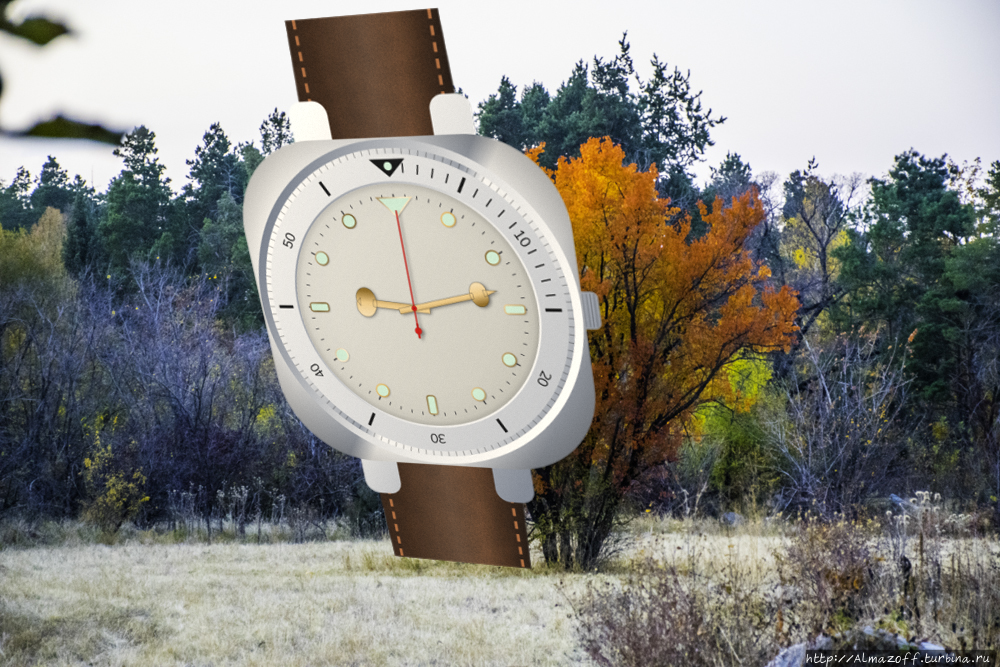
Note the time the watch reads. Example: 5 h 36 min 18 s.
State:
9 h 13 min 00 s
